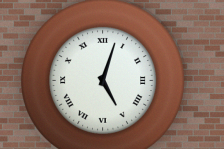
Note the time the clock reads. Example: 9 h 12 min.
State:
5 h 03 min
